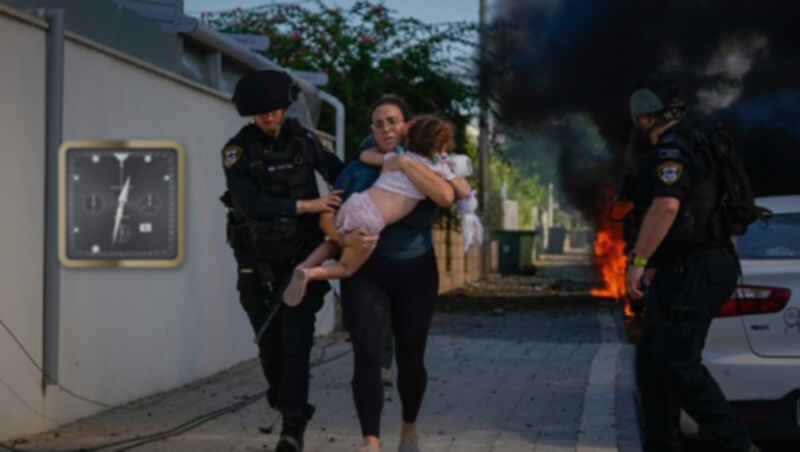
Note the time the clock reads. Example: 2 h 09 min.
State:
12 h 32 min
